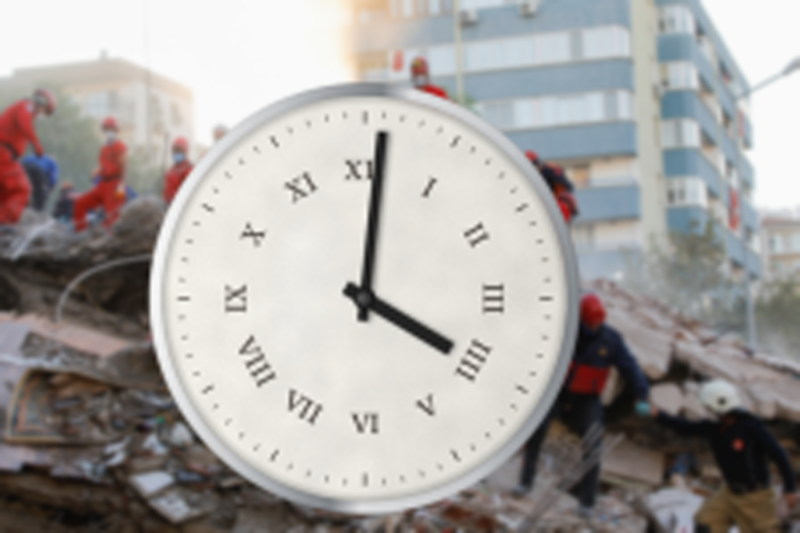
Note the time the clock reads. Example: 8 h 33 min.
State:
4 h 01 min
